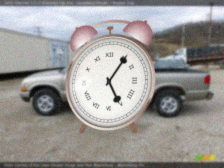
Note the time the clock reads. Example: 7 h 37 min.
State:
5 h 06 min
